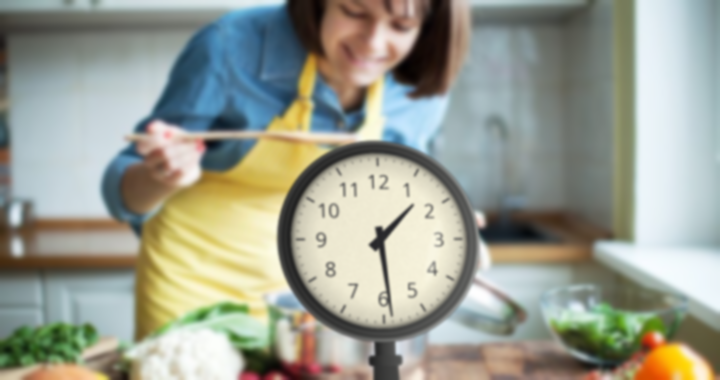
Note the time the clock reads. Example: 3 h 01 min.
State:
1 h 29 min
